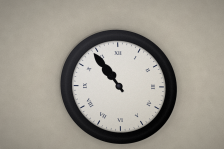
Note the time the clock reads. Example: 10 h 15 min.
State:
10 h 54 min
